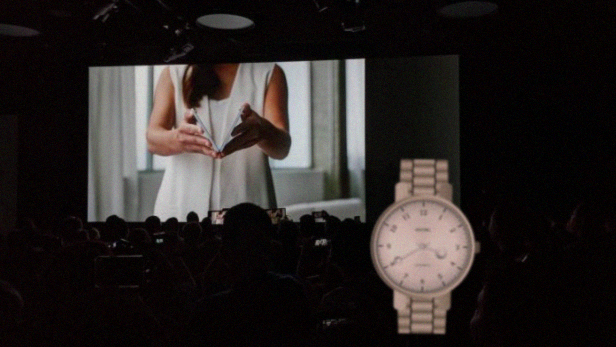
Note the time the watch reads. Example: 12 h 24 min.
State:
3 h 40 min
